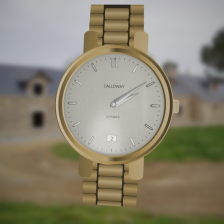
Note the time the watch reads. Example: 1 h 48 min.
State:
2 h 09 min
